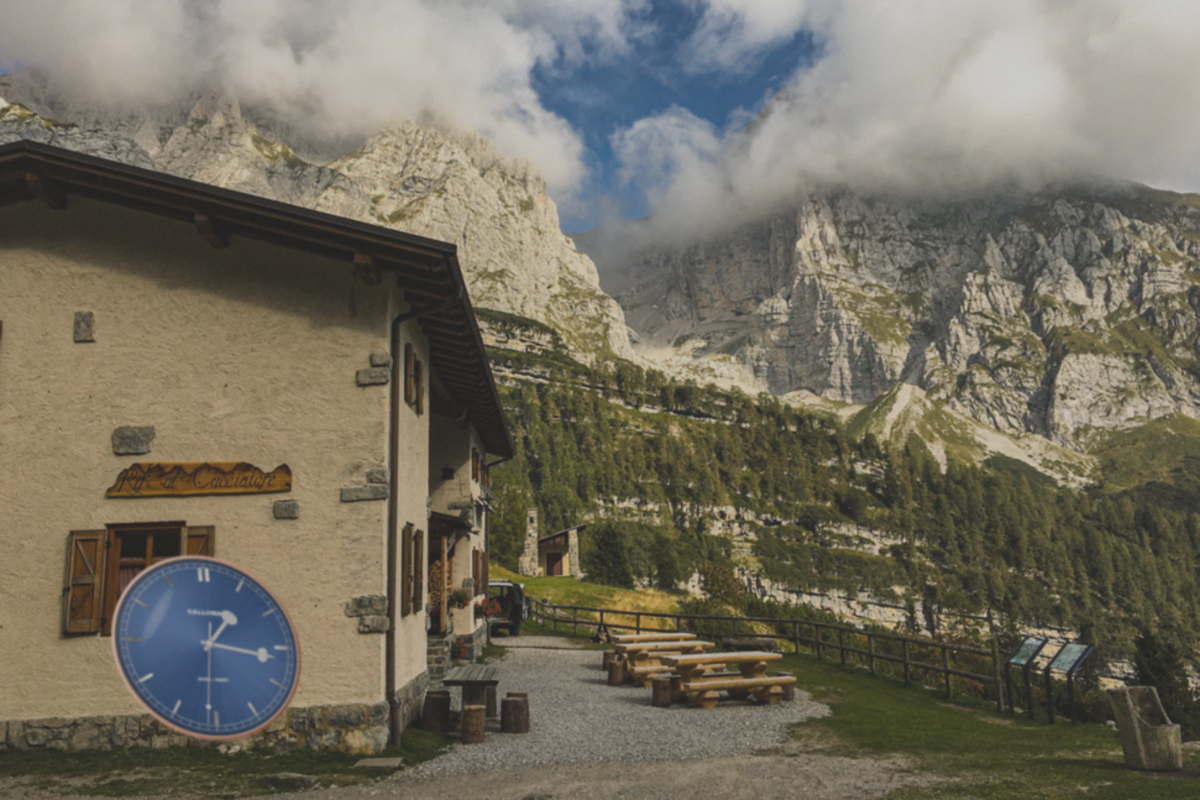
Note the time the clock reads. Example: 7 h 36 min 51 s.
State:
1 h 16 min 31 s
